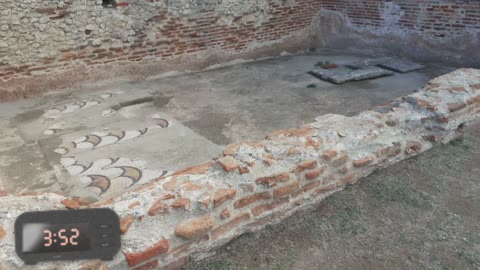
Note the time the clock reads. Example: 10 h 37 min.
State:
3 h 52 min
